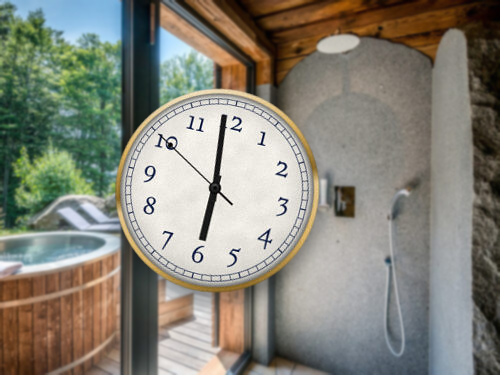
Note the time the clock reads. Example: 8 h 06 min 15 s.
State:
5 h 58 min 50 s
